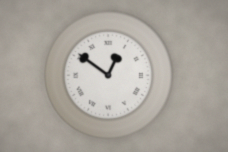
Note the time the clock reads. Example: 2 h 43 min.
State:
12 h 51 min
